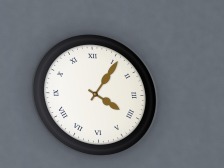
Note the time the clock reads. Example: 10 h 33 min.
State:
4 h 06 min
